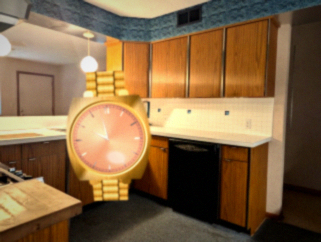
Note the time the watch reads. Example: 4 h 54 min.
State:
9 h 58 min
